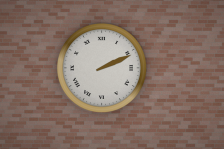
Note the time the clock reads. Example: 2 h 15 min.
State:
2 h 11 min
